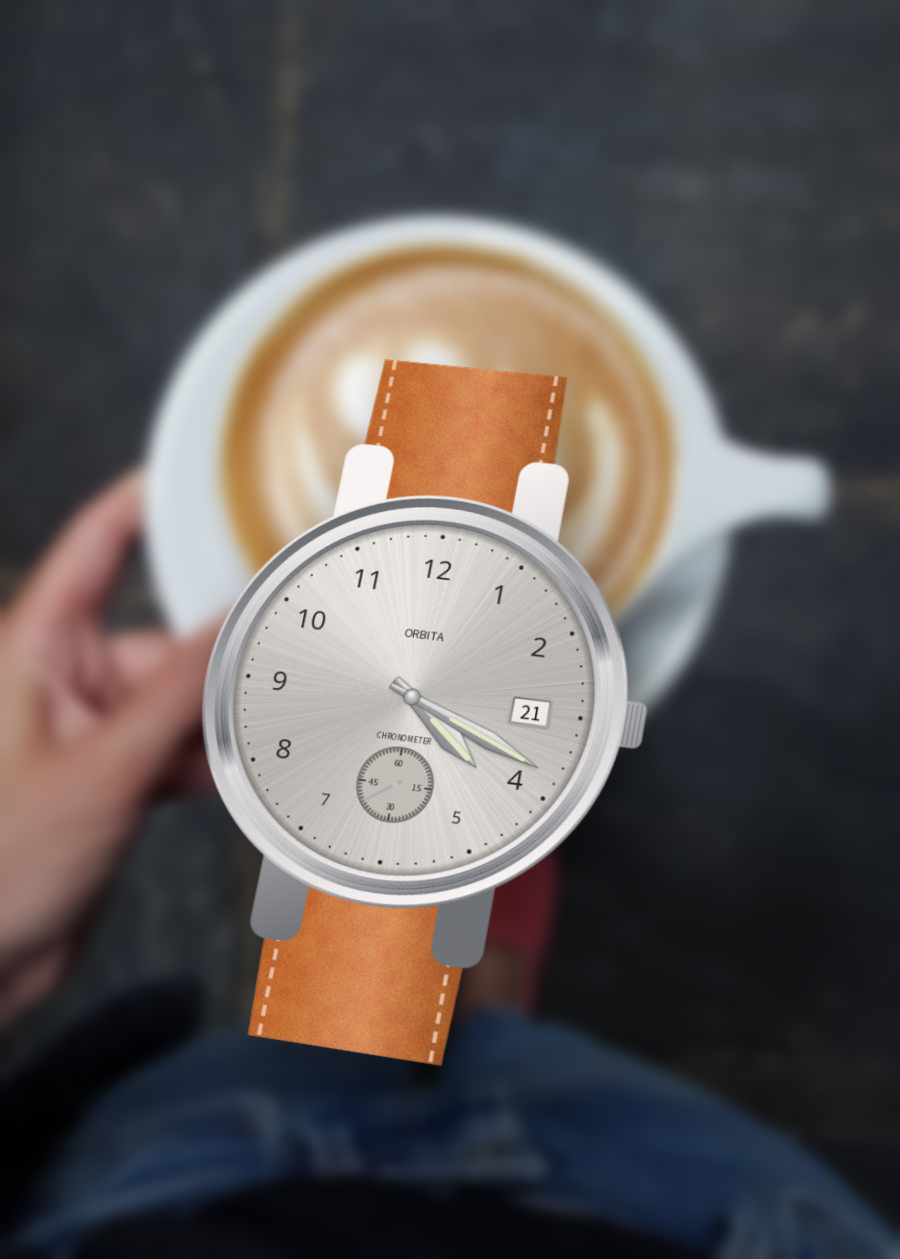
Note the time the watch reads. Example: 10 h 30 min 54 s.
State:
4 h 18 min 39 s
